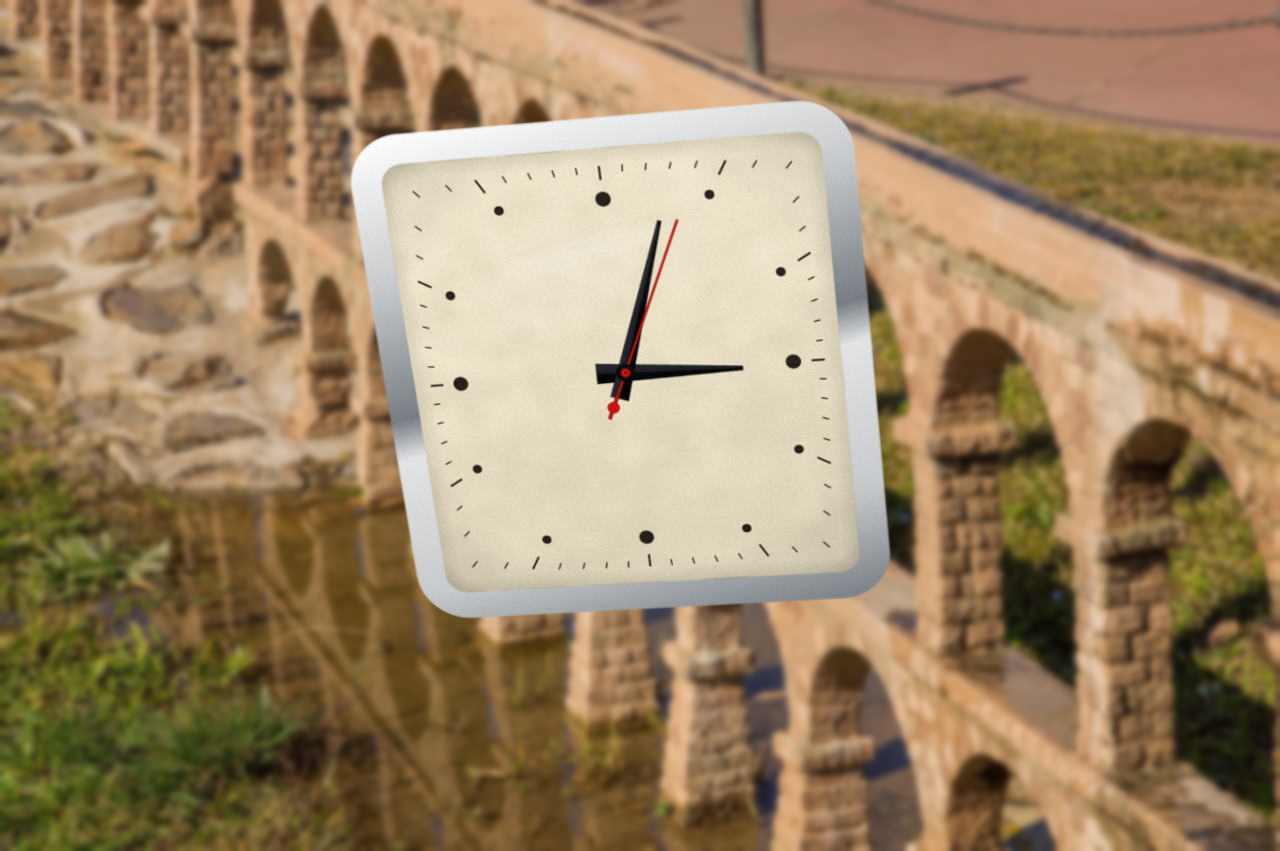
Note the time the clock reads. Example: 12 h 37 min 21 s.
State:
3 h 03 min 04 s
